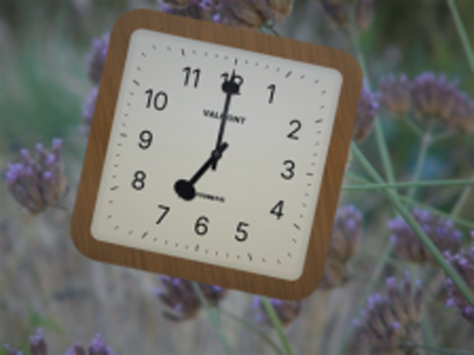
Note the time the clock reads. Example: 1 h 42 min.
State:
7 h 00 min
